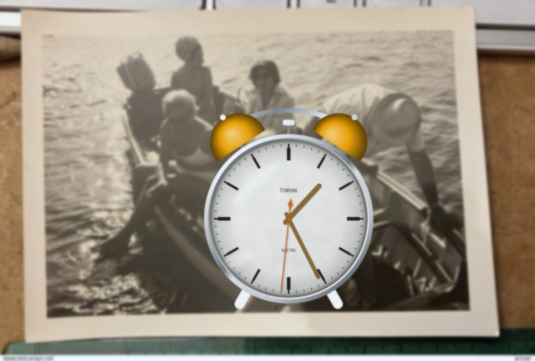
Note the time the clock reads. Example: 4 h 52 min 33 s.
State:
1 h 25 min 31 s
